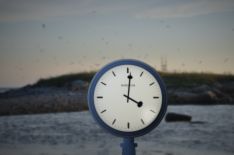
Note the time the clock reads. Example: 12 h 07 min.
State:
4 h 01 min
